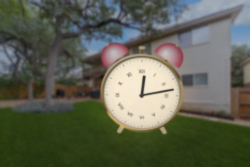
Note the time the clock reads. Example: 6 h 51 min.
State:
12 h 13 min
